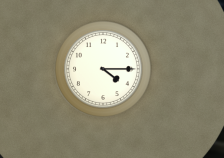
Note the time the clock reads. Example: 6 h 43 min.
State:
4 h 15 min
